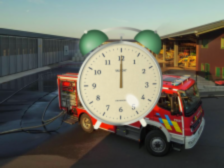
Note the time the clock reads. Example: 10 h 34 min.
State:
12 h 00 min
